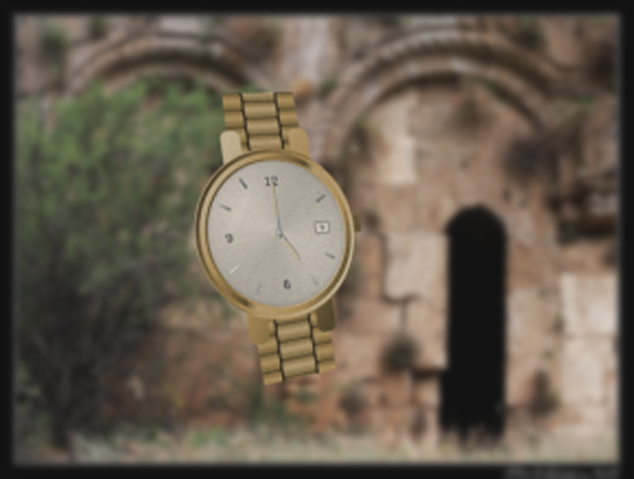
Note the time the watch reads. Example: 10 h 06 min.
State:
5 h 00 min
